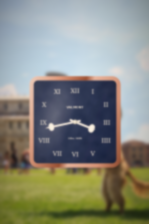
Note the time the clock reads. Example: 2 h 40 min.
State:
3 h 43 min
